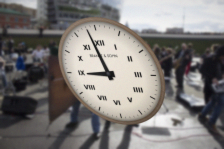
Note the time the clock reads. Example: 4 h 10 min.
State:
8 h 58 min
